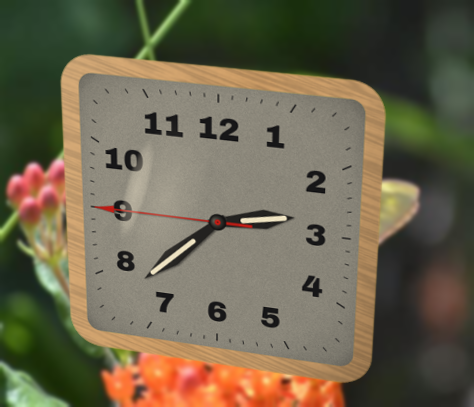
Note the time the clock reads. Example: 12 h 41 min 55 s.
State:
2 h 37 min 45 s
